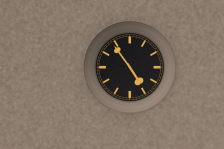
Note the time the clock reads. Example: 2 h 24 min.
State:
4 h 54 min
